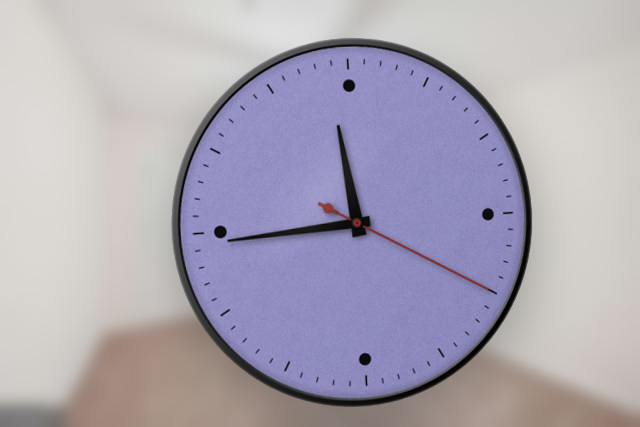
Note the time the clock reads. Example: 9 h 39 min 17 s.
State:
11 h 44 min 20 s
